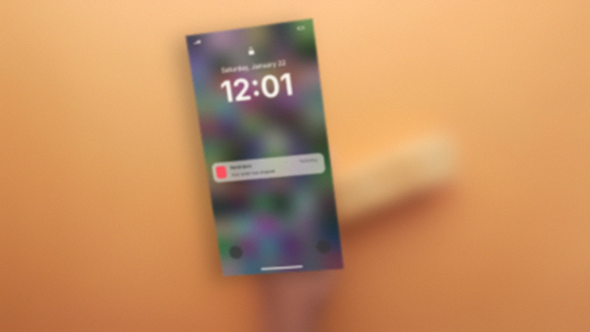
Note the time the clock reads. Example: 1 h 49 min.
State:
12 h 01 min
